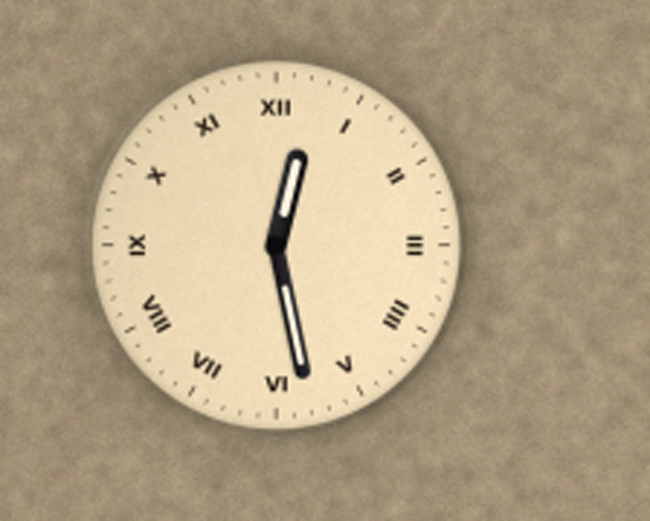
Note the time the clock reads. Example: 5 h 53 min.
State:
12 h 28 min
